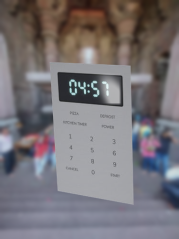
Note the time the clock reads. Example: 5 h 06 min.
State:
4 h 57 min
